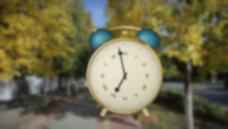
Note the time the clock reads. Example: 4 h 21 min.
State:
6 h 58 min
